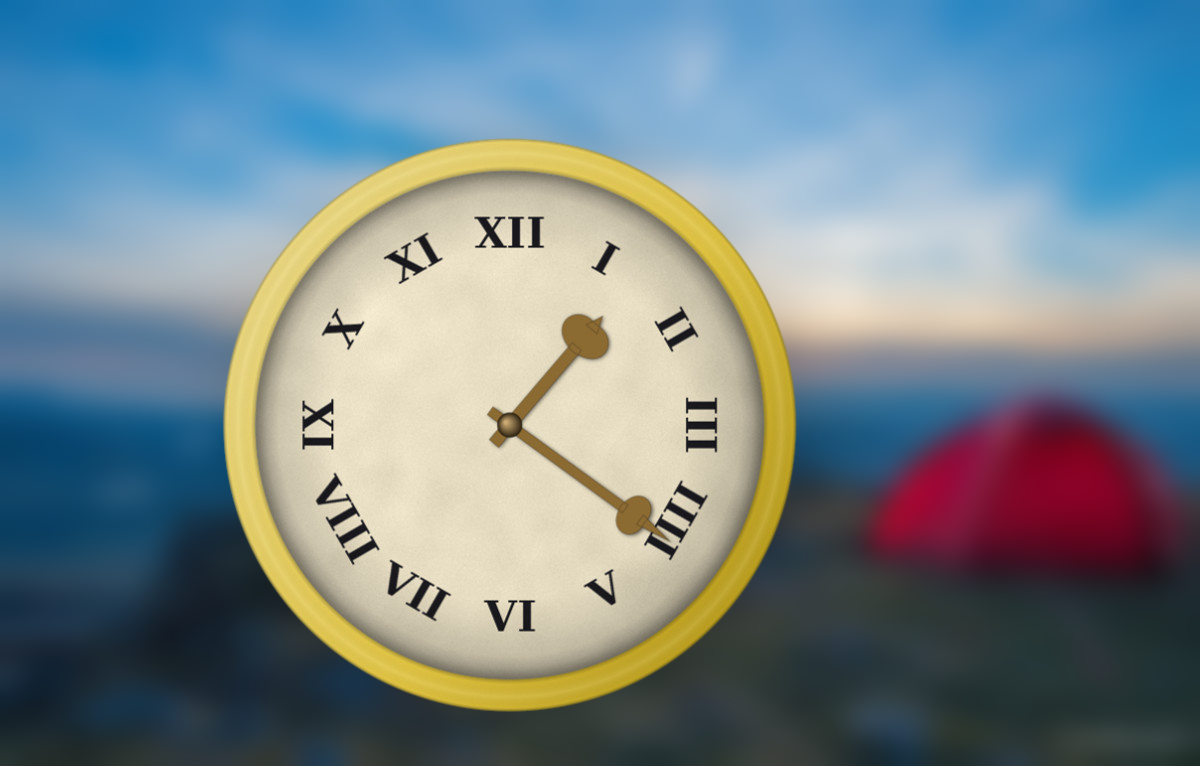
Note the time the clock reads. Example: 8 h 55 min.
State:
1 h 21 min
